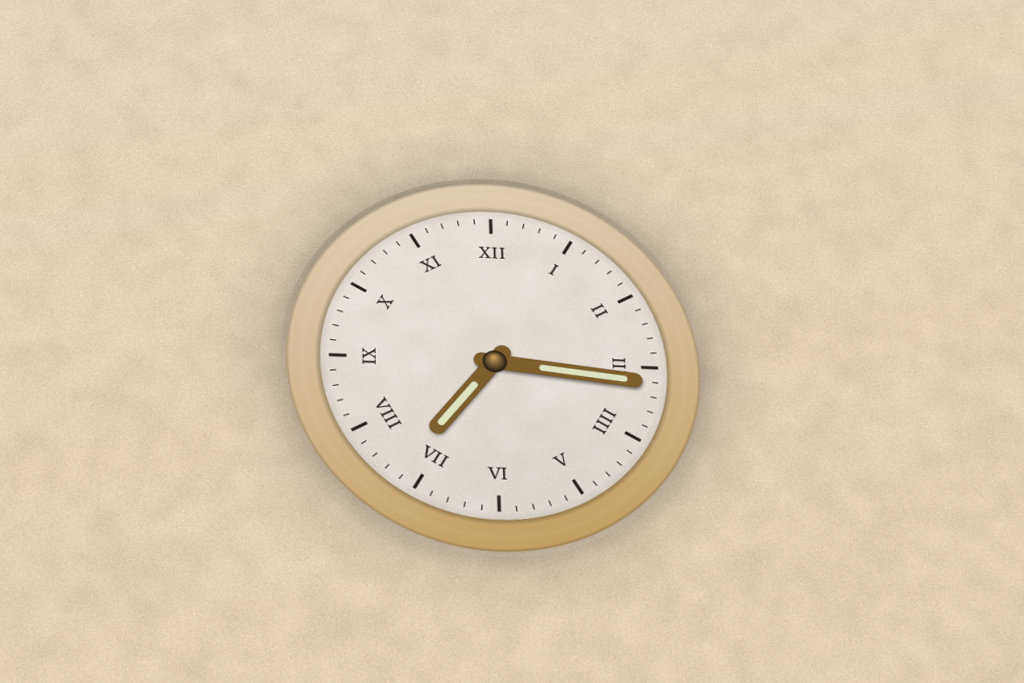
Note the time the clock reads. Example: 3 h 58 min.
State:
7 h 16 min
